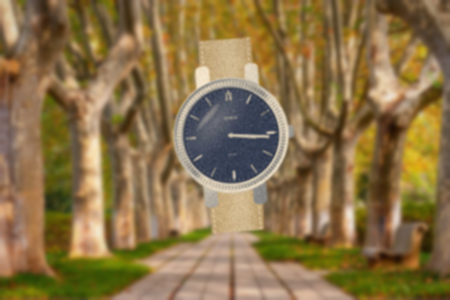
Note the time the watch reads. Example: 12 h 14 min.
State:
3 h 16 min
